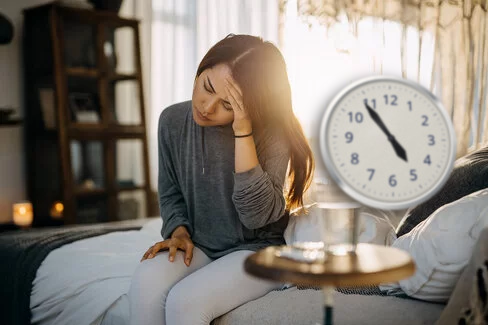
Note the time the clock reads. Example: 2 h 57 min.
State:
4 h 54 min
